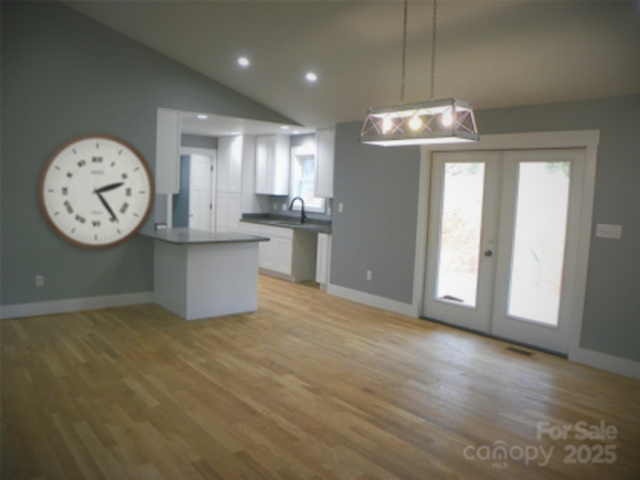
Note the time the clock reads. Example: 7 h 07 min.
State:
2 h 24 min
